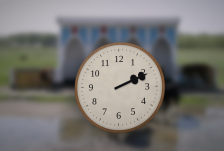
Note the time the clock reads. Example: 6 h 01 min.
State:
2 h 11 min
